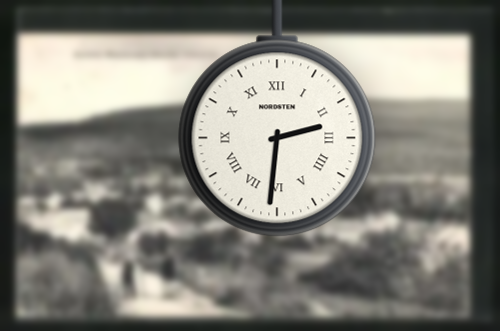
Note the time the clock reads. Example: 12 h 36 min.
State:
2 h 31 min
